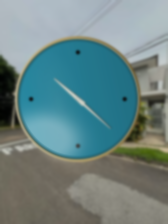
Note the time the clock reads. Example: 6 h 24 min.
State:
10 h 22 min
